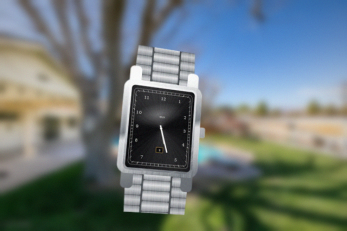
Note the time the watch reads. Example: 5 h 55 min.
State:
5 h 27 min
